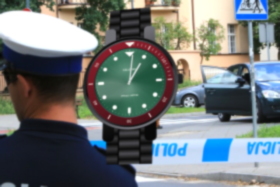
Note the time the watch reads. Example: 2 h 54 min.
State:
1 h 01 min
